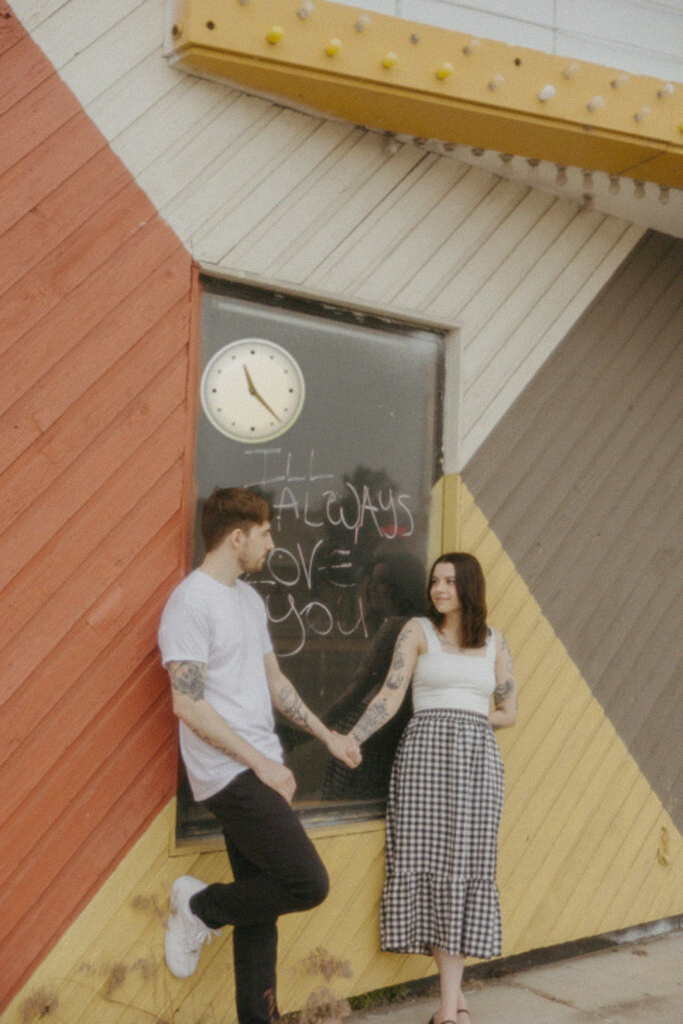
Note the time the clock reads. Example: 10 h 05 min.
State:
11 h 23 min
